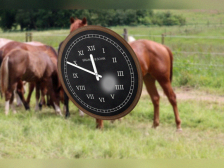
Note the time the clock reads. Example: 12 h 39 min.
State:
11 h 49 min
